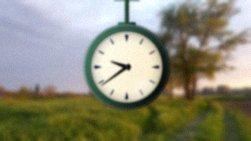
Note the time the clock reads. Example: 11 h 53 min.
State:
9 h 39 min
